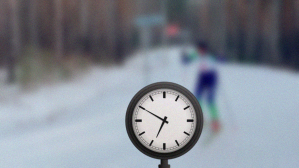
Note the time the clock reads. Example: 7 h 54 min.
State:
6 h 50 min
